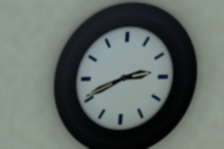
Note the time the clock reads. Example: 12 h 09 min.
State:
2 h 41 min
